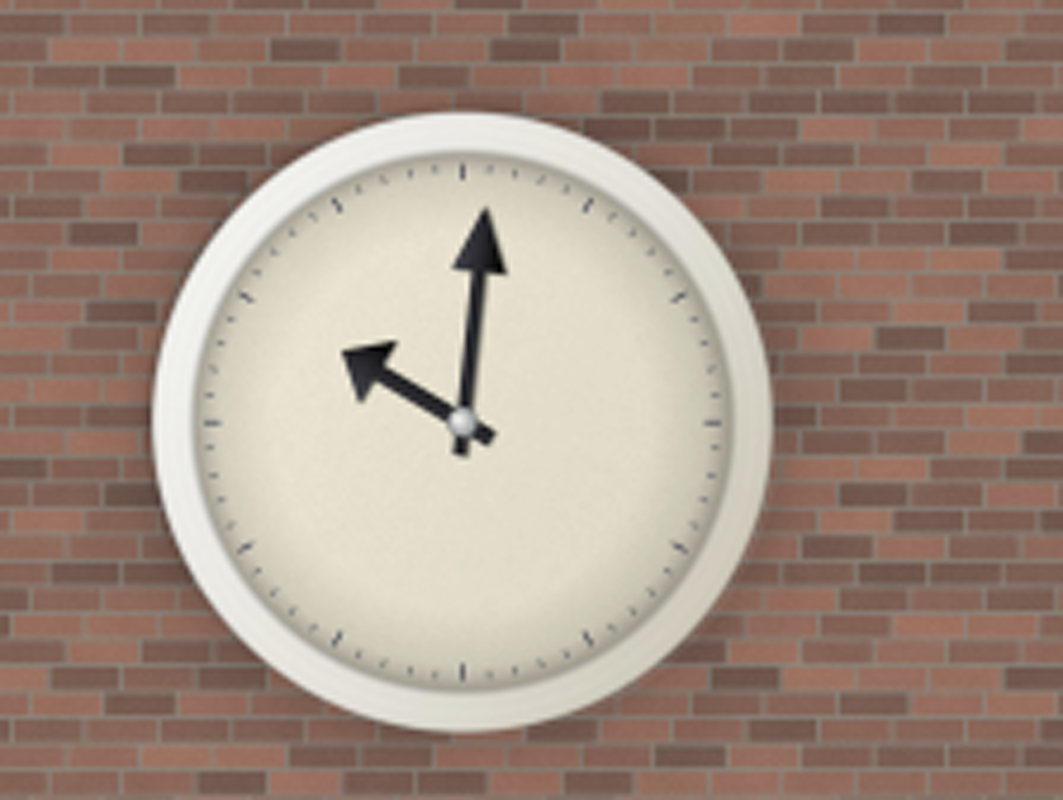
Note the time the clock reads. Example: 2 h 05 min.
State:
10 h 01 min
